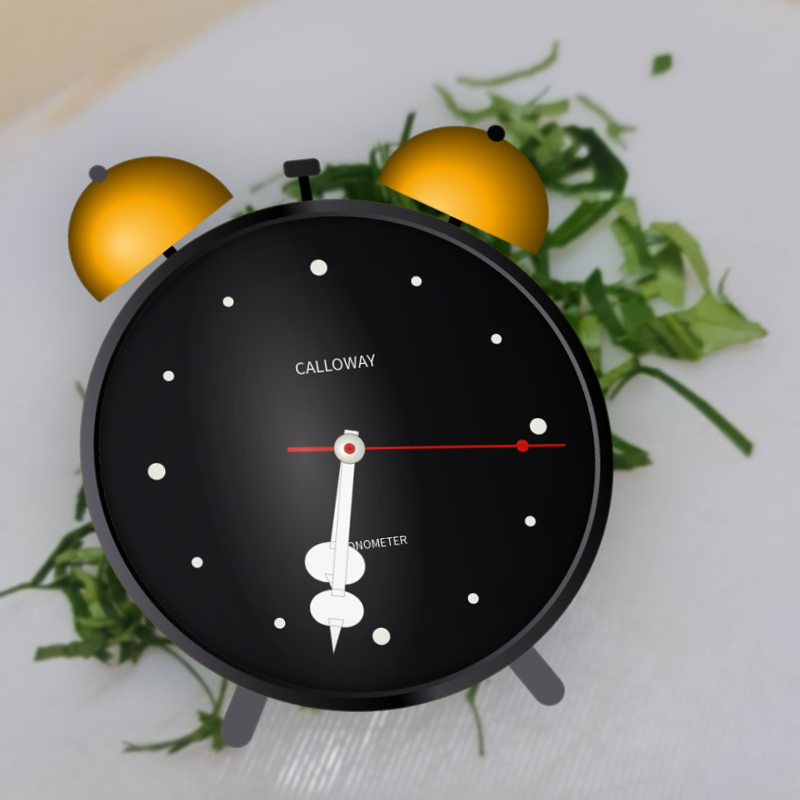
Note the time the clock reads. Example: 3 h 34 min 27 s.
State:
6 h 32 min 16 s
